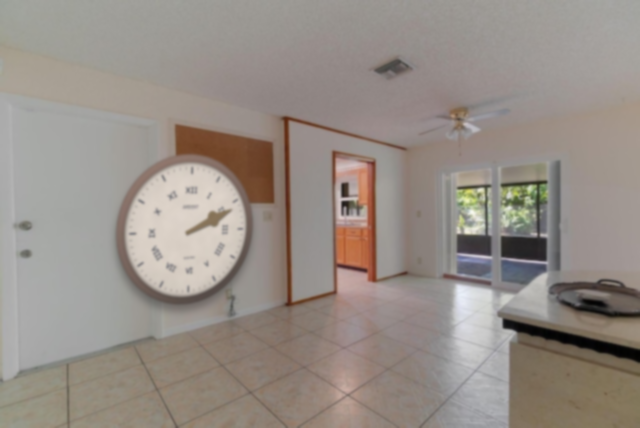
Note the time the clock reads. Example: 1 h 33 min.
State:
2 h 11 min
